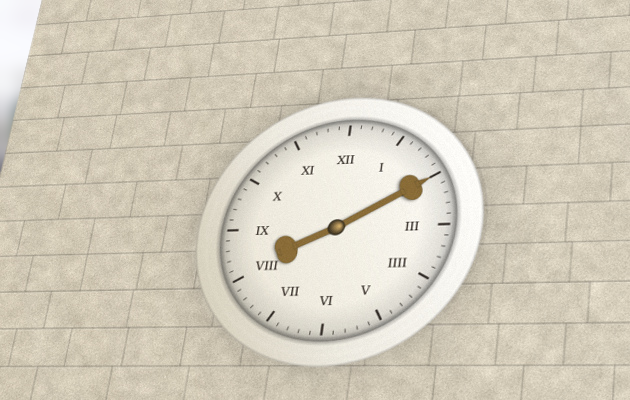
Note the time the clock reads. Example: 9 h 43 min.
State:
8 h 10 min
